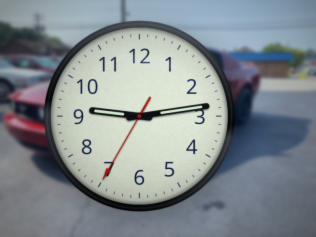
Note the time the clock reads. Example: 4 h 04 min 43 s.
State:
9 h 13 min 35 s
